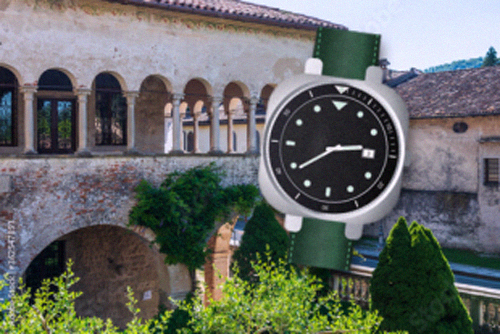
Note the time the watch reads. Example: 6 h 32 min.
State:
2 h 39 min
